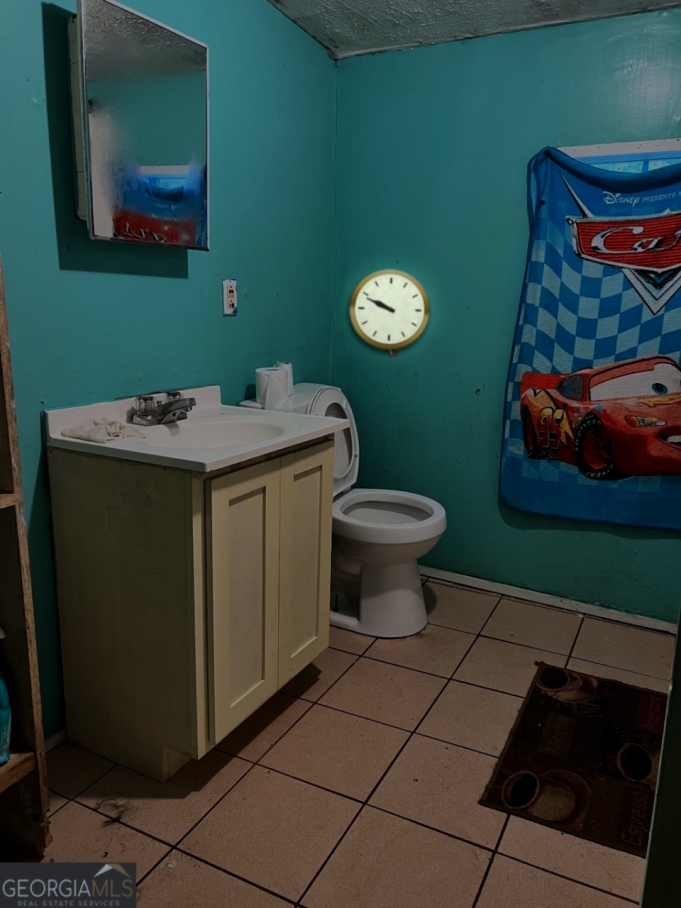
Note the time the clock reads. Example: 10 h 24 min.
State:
9 h 49 min
